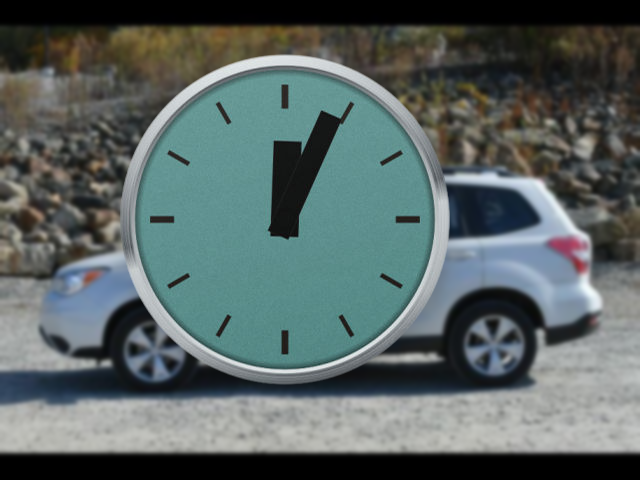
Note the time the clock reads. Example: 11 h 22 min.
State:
12 h 04 min
